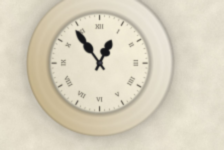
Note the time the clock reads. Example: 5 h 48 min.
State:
12 h 54 min
